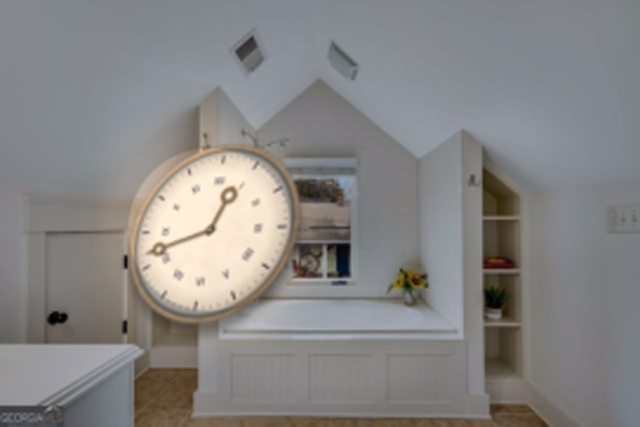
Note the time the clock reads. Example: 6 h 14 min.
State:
12 h 42 min
